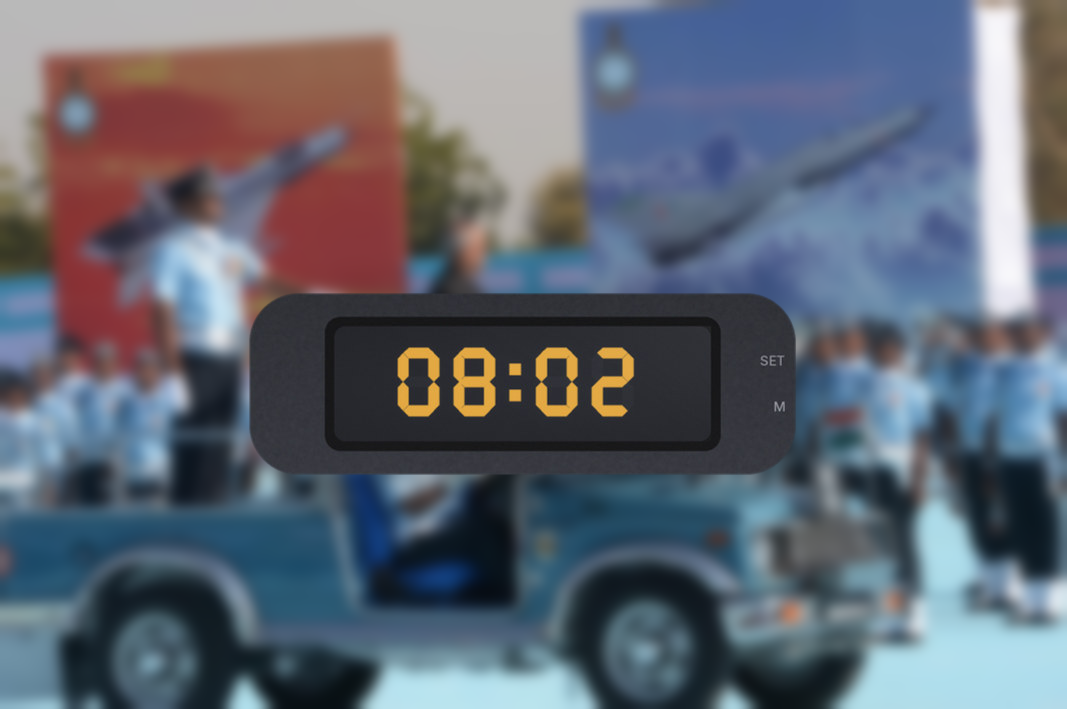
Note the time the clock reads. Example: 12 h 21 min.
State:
8 h 02 min
